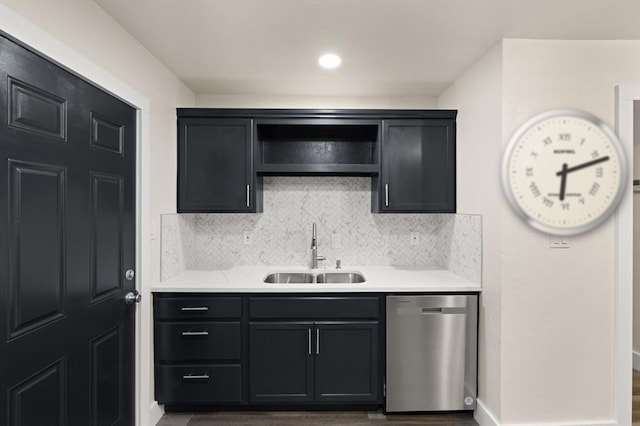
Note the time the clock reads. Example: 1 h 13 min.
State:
6 h 12 min
